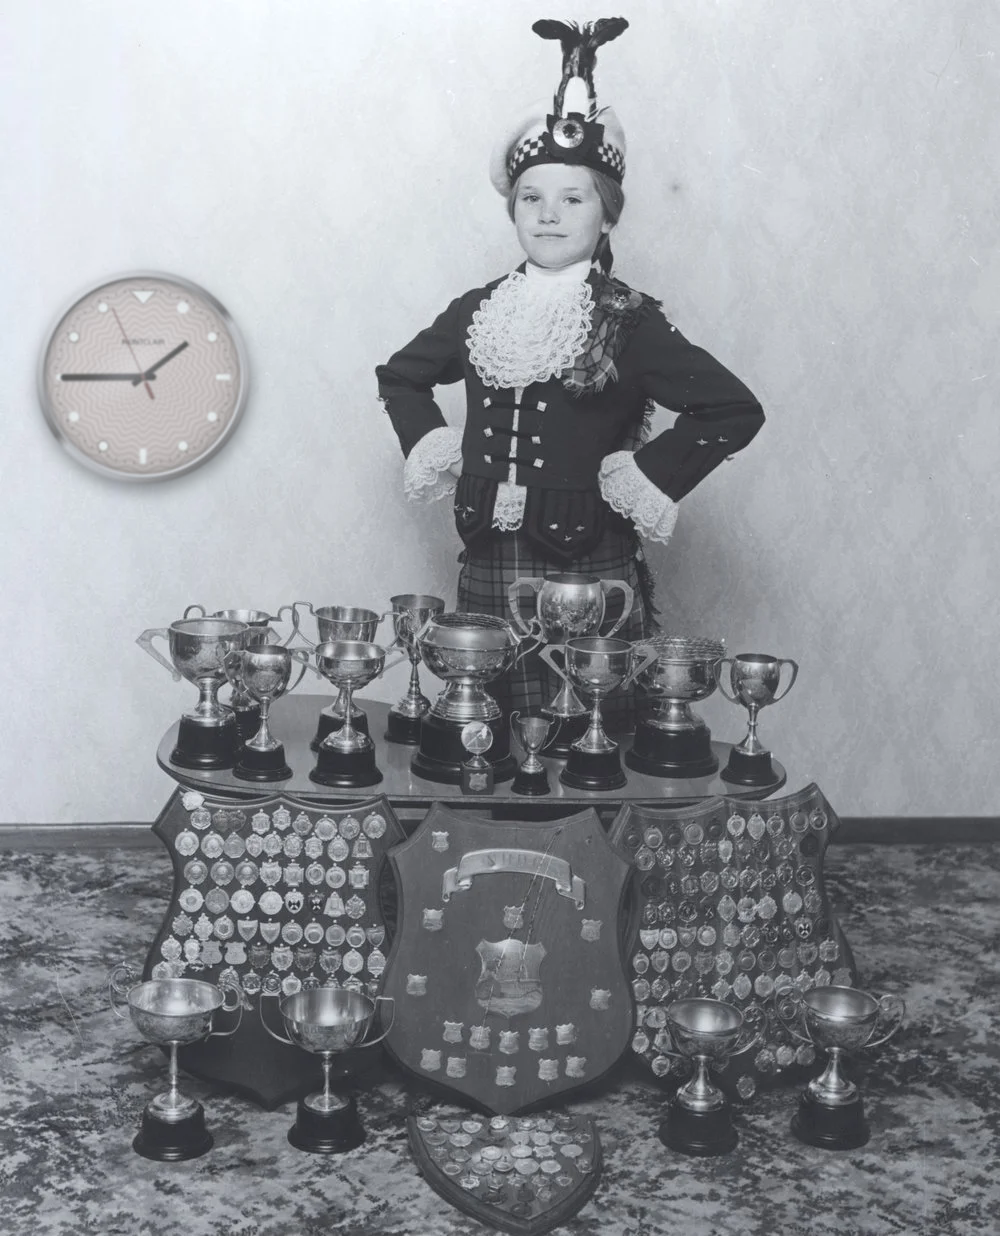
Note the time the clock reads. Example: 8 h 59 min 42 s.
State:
1 h 44 min 56 s
